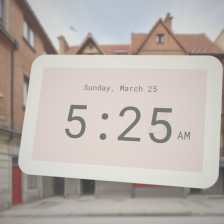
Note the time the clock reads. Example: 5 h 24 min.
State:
5 h 25 min
